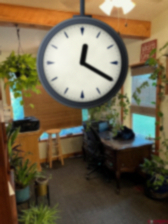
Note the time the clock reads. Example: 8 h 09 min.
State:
12 h 20 min
